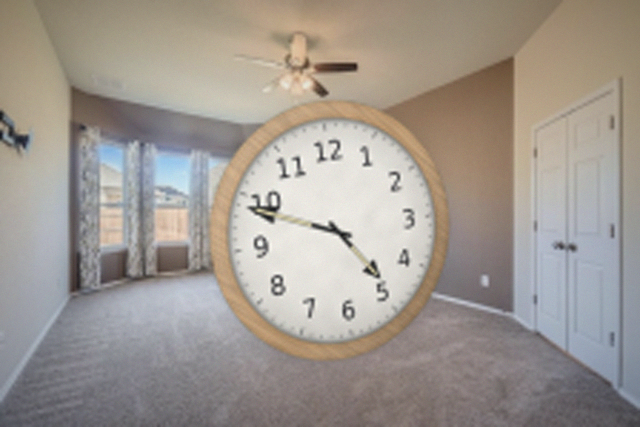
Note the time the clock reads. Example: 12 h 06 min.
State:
4 h 49 min
